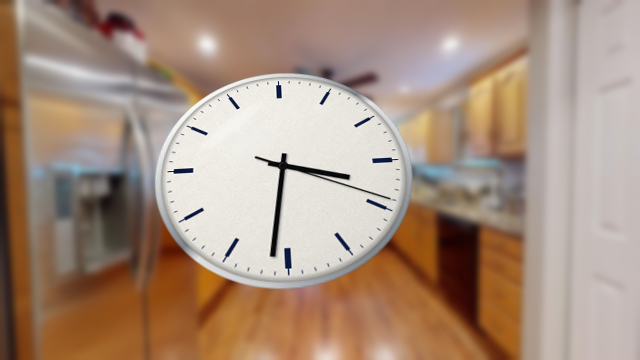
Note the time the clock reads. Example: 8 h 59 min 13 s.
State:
3 h 31 min 19 s
